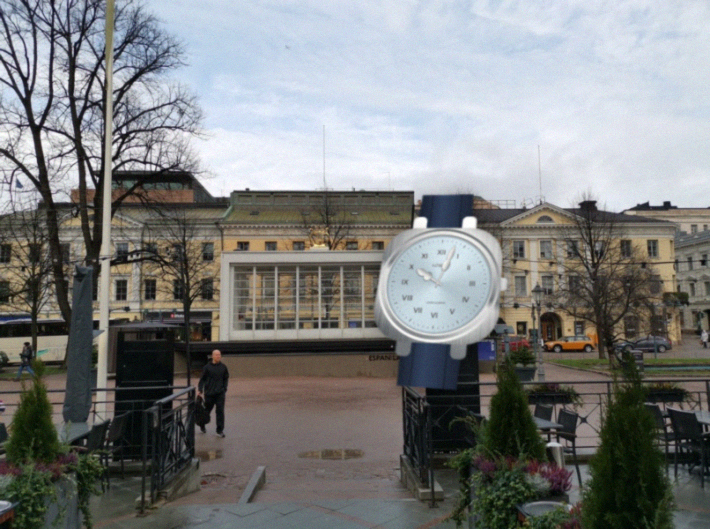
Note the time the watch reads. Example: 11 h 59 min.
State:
10 h 03 min
